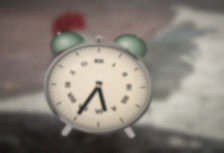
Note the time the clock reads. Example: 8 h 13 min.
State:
5 h 35 min
